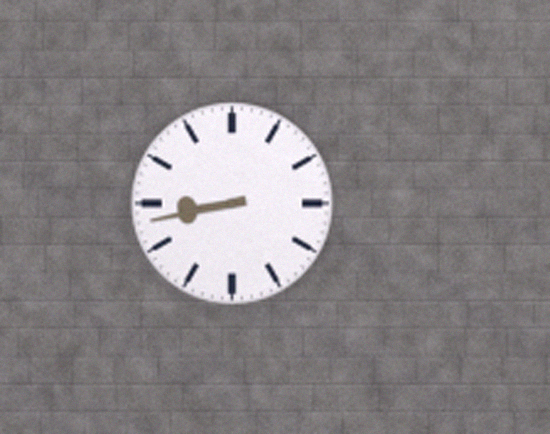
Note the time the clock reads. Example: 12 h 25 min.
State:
8 h 43 min
